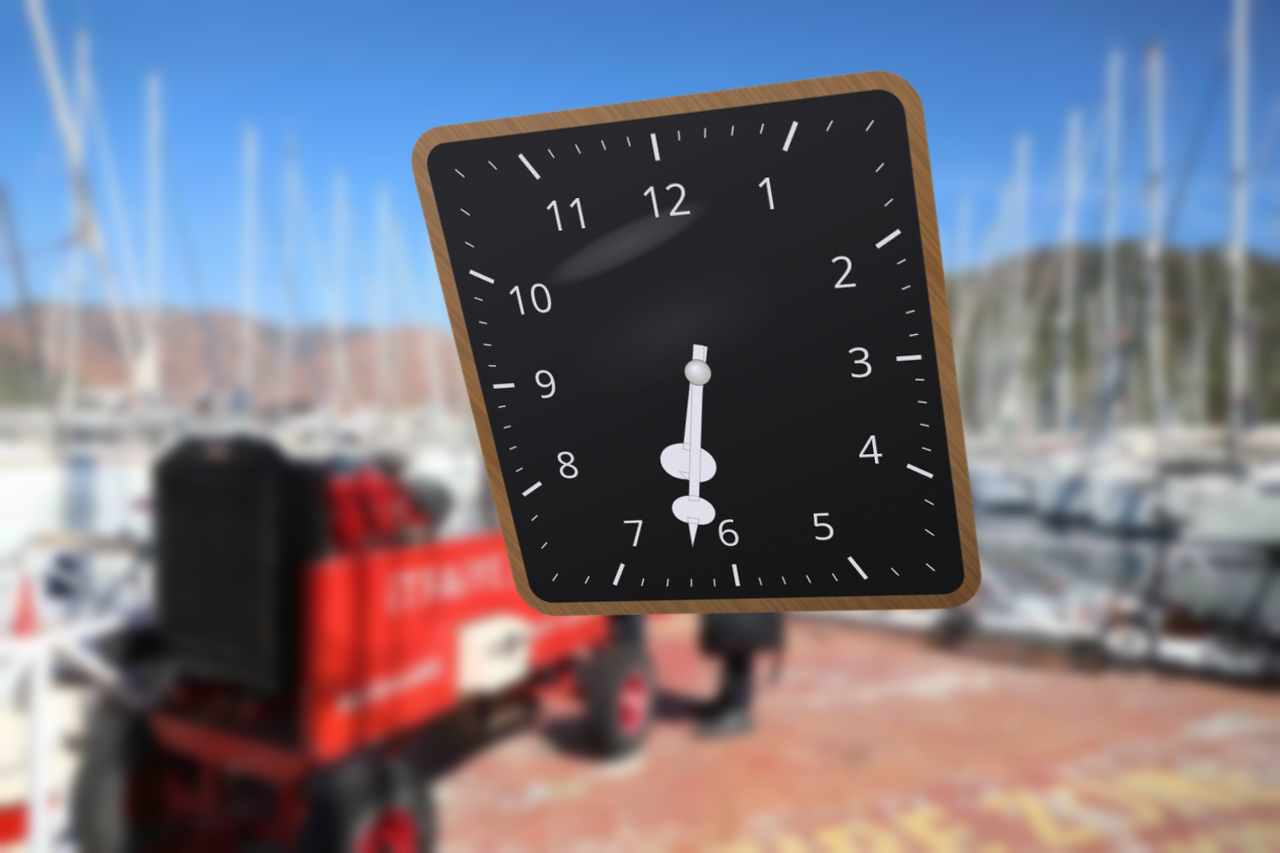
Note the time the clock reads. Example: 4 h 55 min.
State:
6 h 32 min
